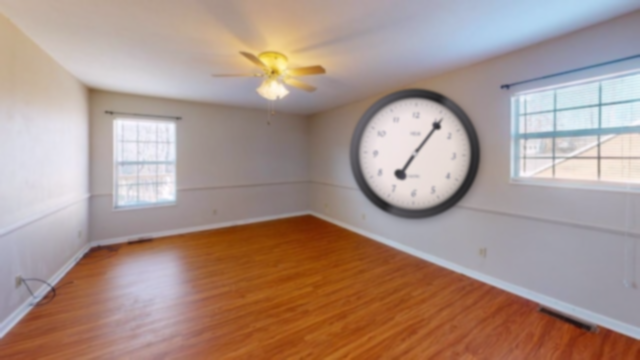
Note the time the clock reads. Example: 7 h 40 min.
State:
7 h 06 min
